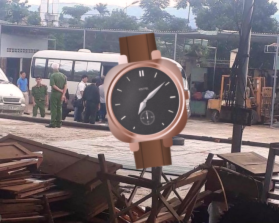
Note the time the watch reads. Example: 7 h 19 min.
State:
7 h 09 min
